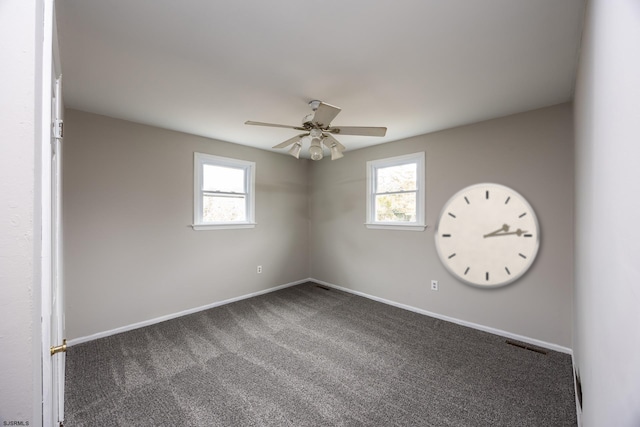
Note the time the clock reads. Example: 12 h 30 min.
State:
2 h 14 min
